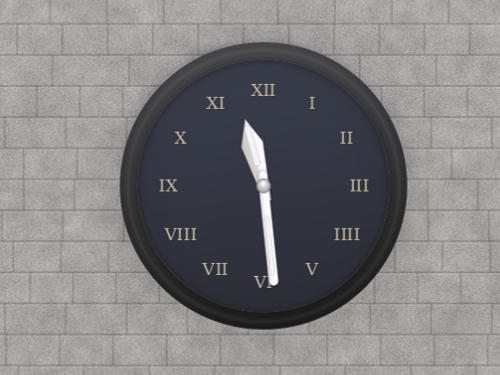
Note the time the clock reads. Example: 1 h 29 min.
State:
11 h 29 min
